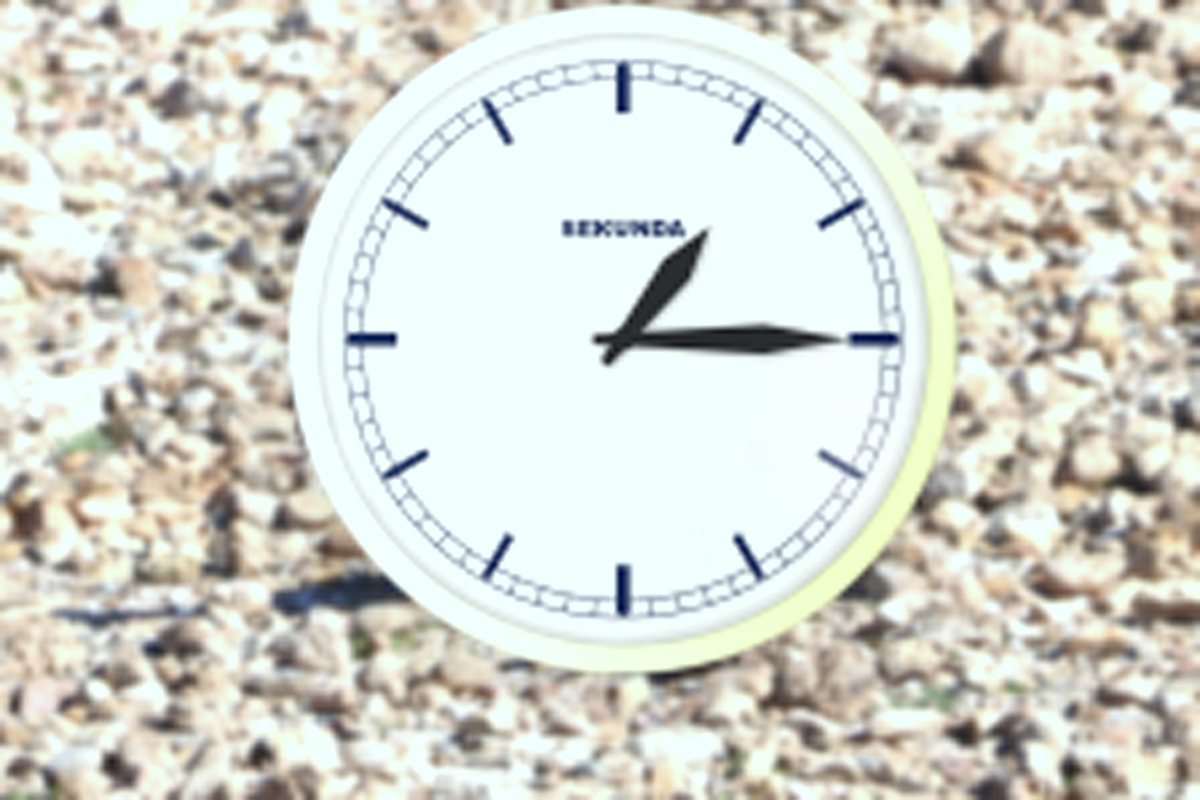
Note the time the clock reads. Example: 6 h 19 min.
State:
1 h 15 min
